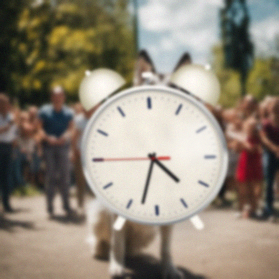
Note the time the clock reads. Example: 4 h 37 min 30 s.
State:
4 h 32 min 45 s
